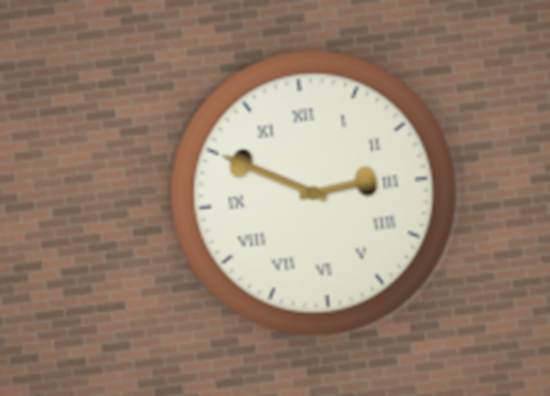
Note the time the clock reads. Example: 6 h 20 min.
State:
2 h 50 min
